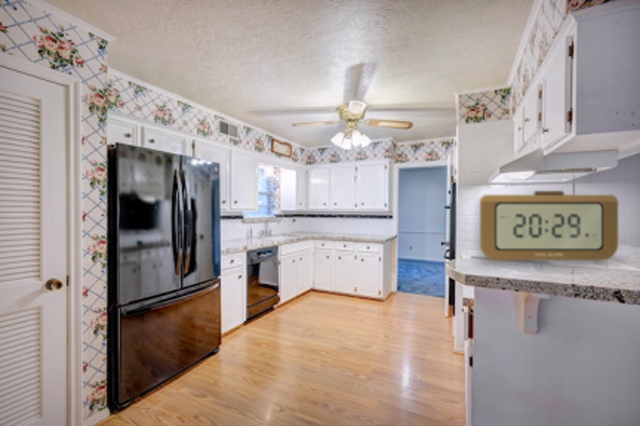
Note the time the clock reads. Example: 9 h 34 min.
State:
20 h 29 min
